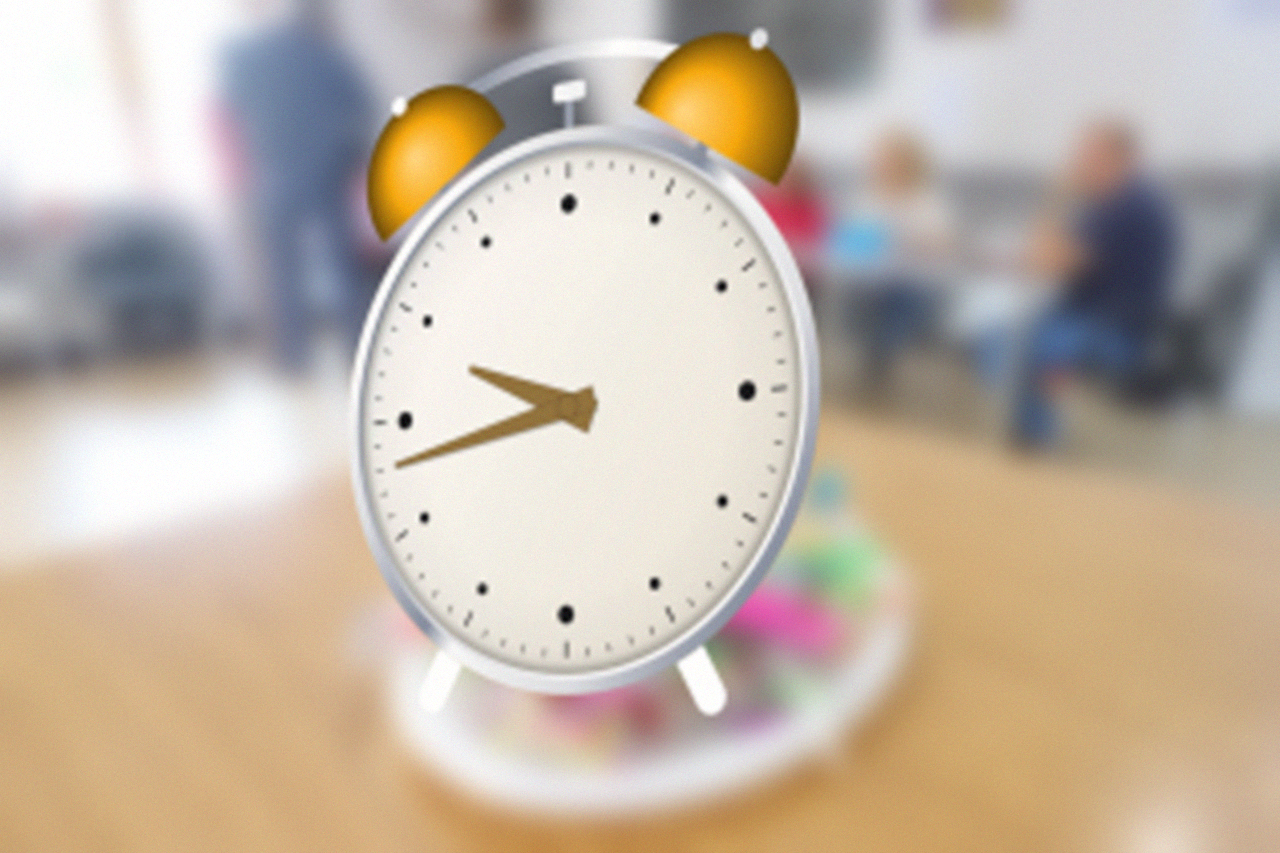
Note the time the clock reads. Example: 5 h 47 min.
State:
9 h 43 min
